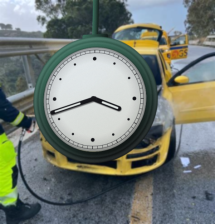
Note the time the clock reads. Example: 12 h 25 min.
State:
3 h 42 min
